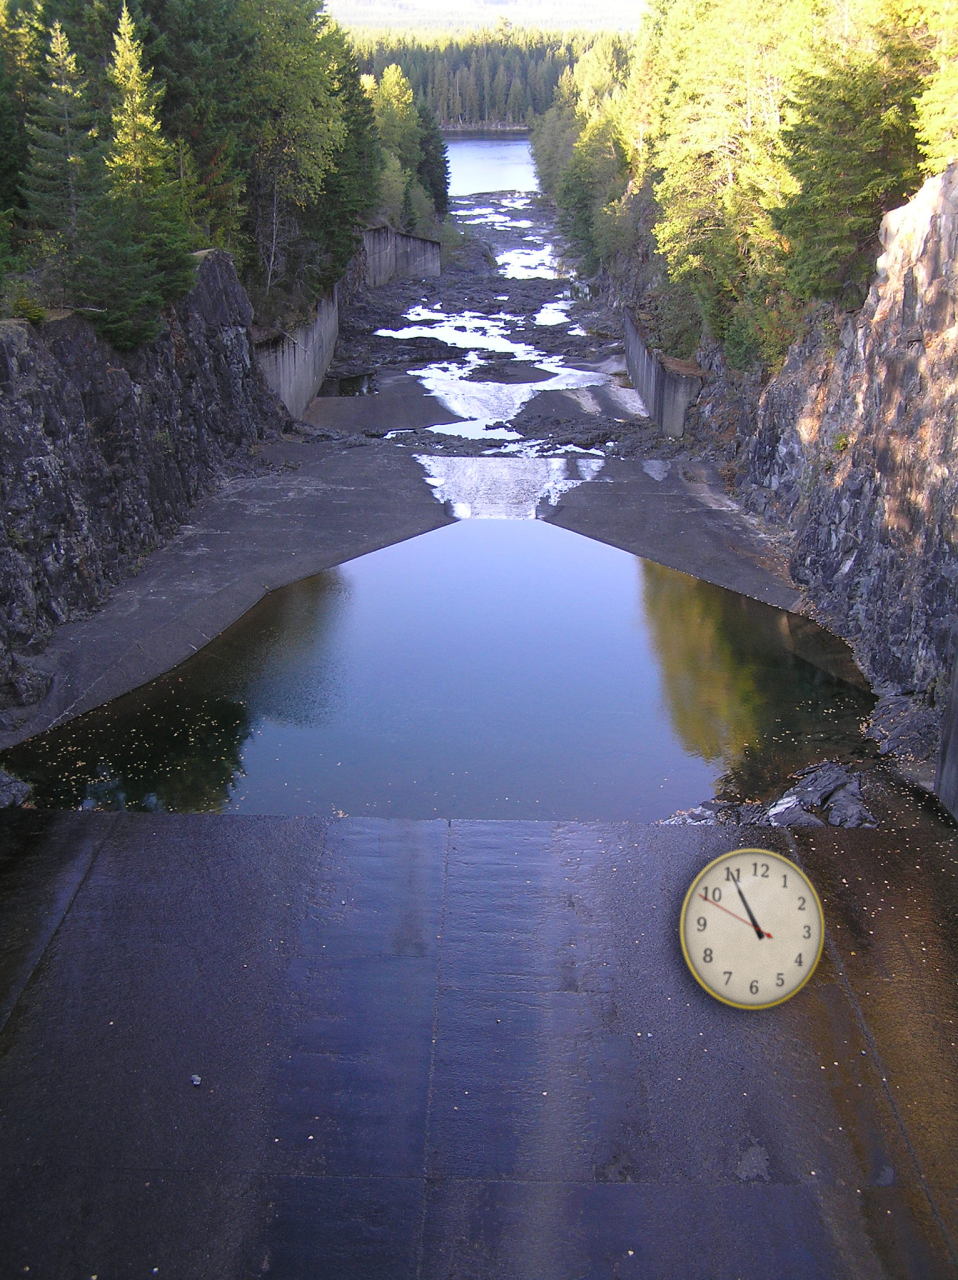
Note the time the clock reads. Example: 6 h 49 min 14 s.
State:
10 h 54 min 49 s
